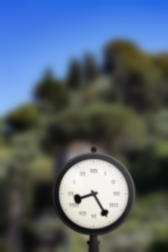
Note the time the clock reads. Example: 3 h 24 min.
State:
8 h 25 min
